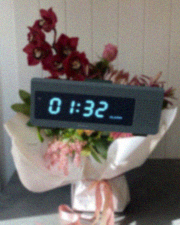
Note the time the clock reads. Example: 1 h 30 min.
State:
1 h 32 min
